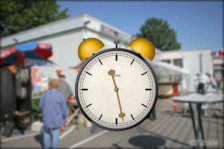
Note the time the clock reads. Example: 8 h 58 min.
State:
11 h 28 min
